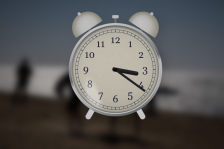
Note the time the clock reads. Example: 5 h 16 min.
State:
3 h 21 min
